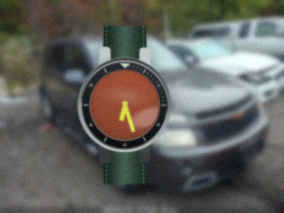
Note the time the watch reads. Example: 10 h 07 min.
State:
6 h 27 min
